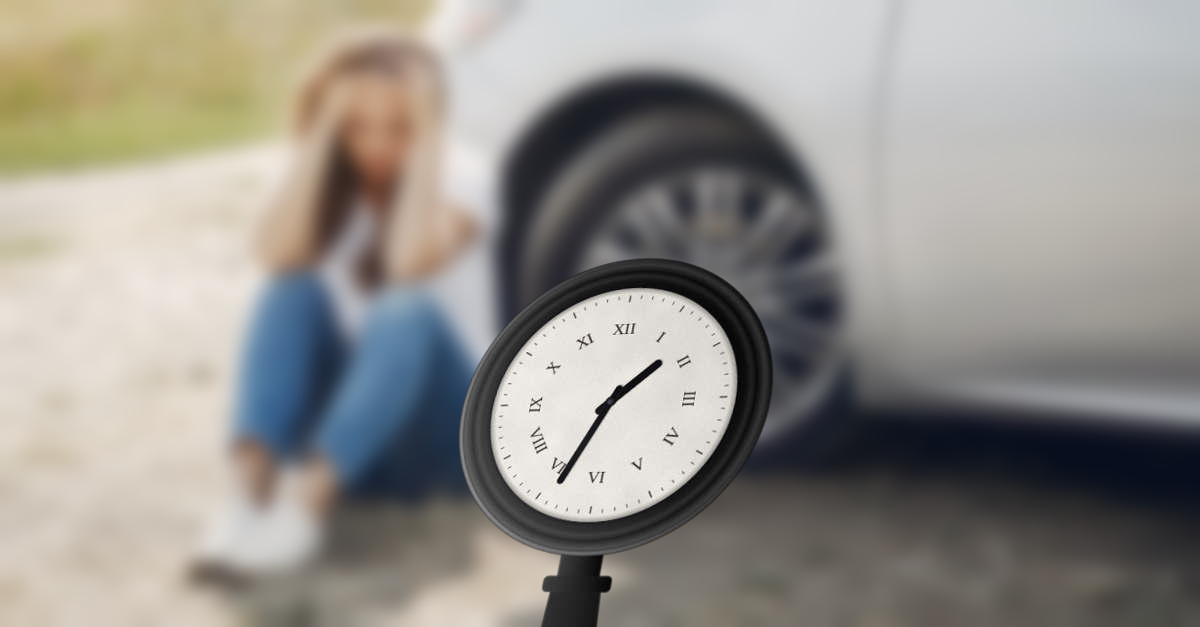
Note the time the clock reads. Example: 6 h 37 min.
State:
1 h 34 min
